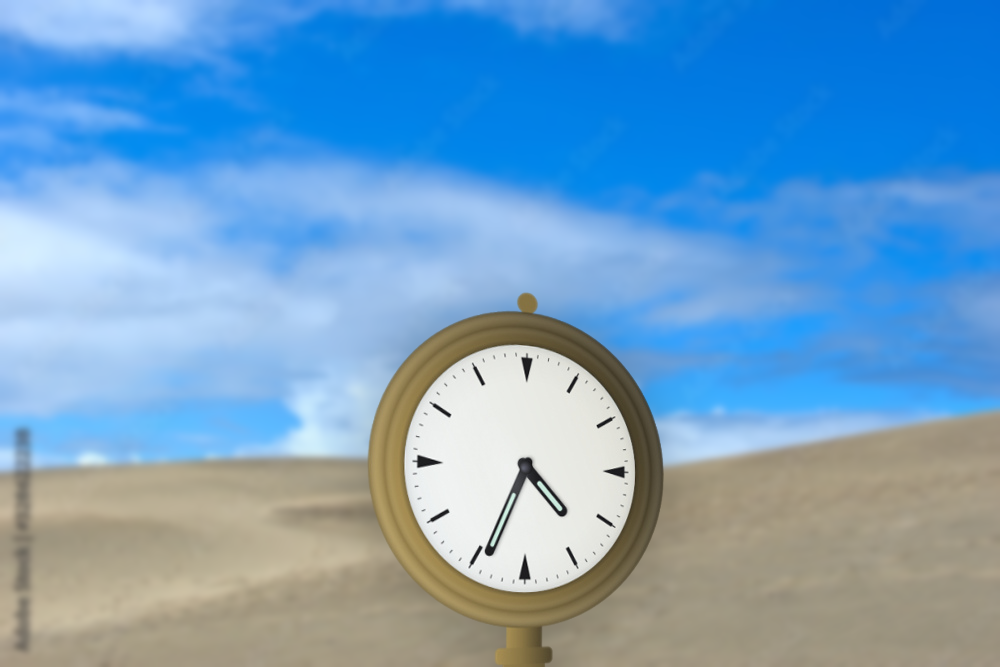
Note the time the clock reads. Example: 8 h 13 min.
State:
4 h 34 min
